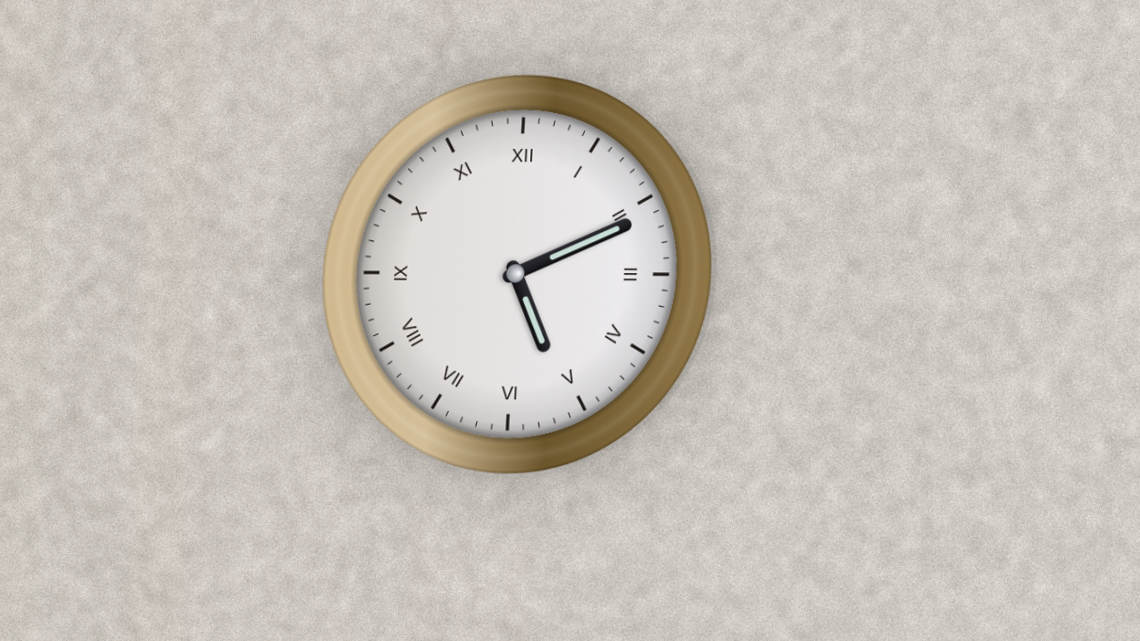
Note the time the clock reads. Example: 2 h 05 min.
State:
5 h 11 min
